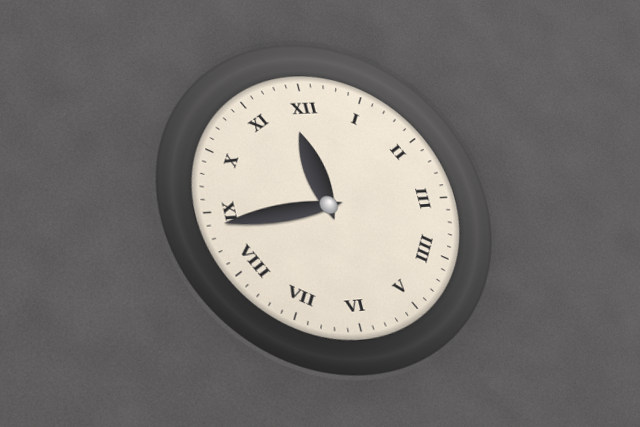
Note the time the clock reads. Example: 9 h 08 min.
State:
11 h 44 min
